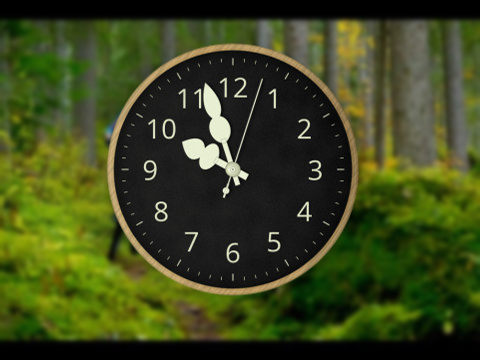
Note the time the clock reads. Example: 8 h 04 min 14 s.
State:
9 h 57 min 03 s
